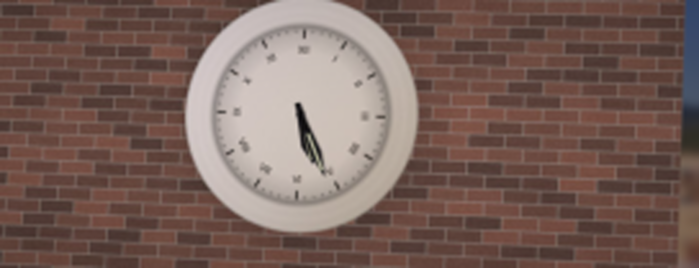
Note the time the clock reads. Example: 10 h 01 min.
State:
5 h 26 min
